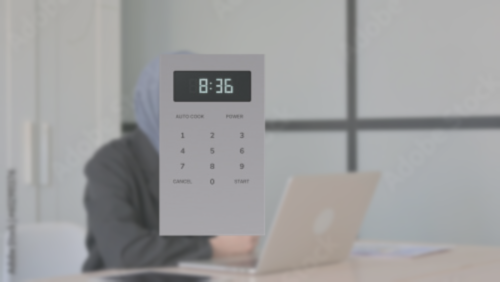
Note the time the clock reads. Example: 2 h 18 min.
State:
8 h 36 min
